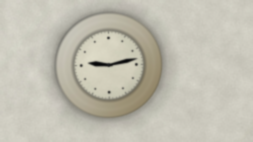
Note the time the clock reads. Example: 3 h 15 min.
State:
9 h 13 min
